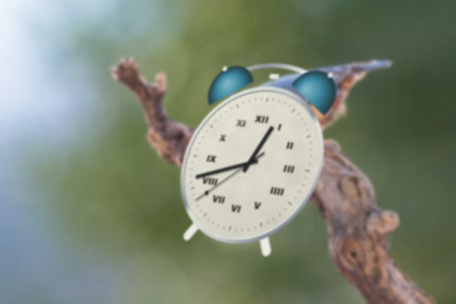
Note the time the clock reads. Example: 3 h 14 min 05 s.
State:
12 h 41 min 38 s
